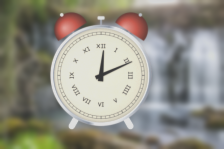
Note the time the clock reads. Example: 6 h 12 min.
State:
12 h 11 min
